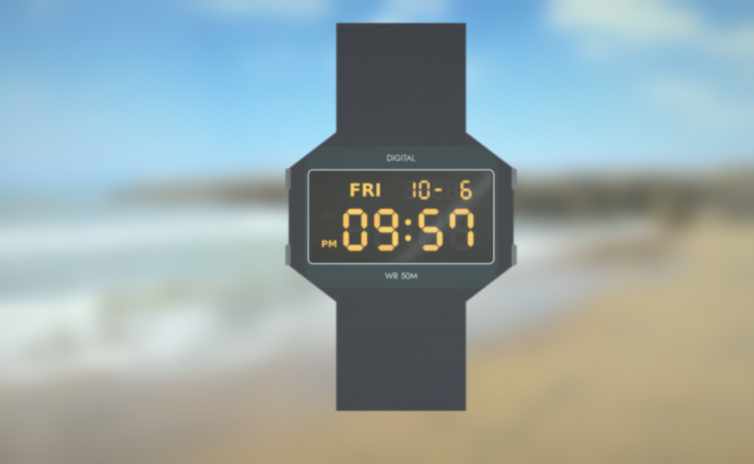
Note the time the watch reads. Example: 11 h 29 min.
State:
9 h 57 min
